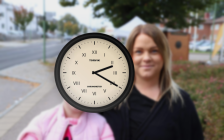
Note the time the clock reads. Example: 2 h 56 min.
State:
2 h 20 min
